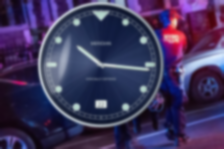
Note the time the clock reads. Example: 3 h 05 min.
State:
10 h 16 min
